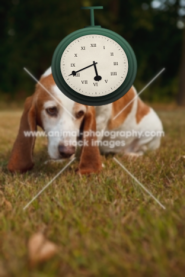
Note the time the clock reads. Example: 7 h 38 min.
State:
5 h 41 min
